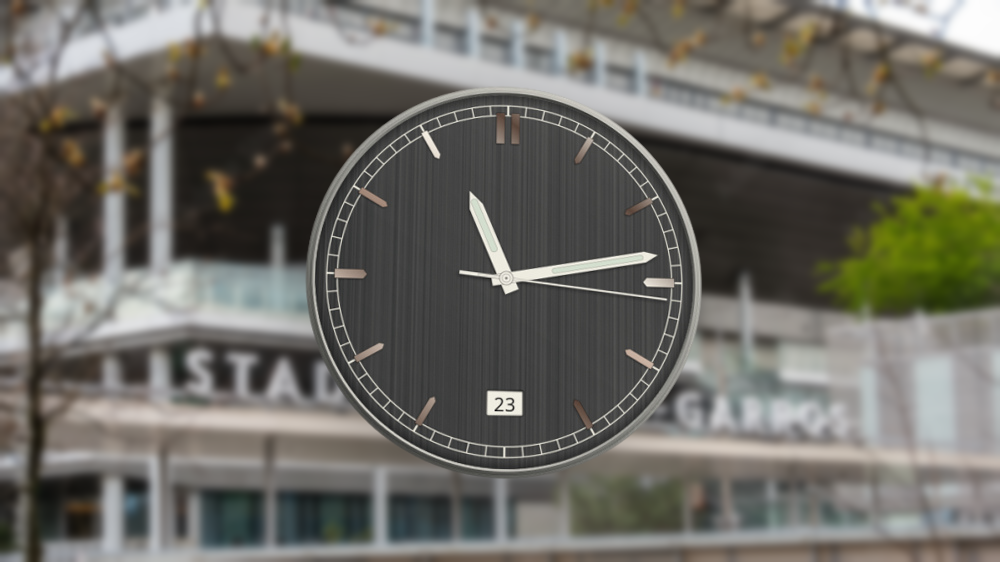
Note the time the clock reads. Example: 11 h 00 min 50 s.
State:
11 h 13 min 16 s
